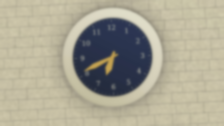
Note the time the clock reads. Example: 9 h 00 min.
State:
6 h 41 min
